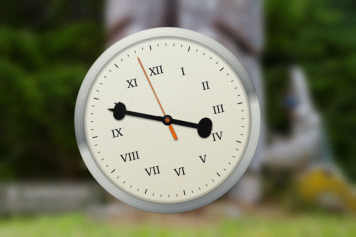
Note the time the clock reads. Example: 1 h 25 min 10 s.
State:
3 h 48 min 58 s
